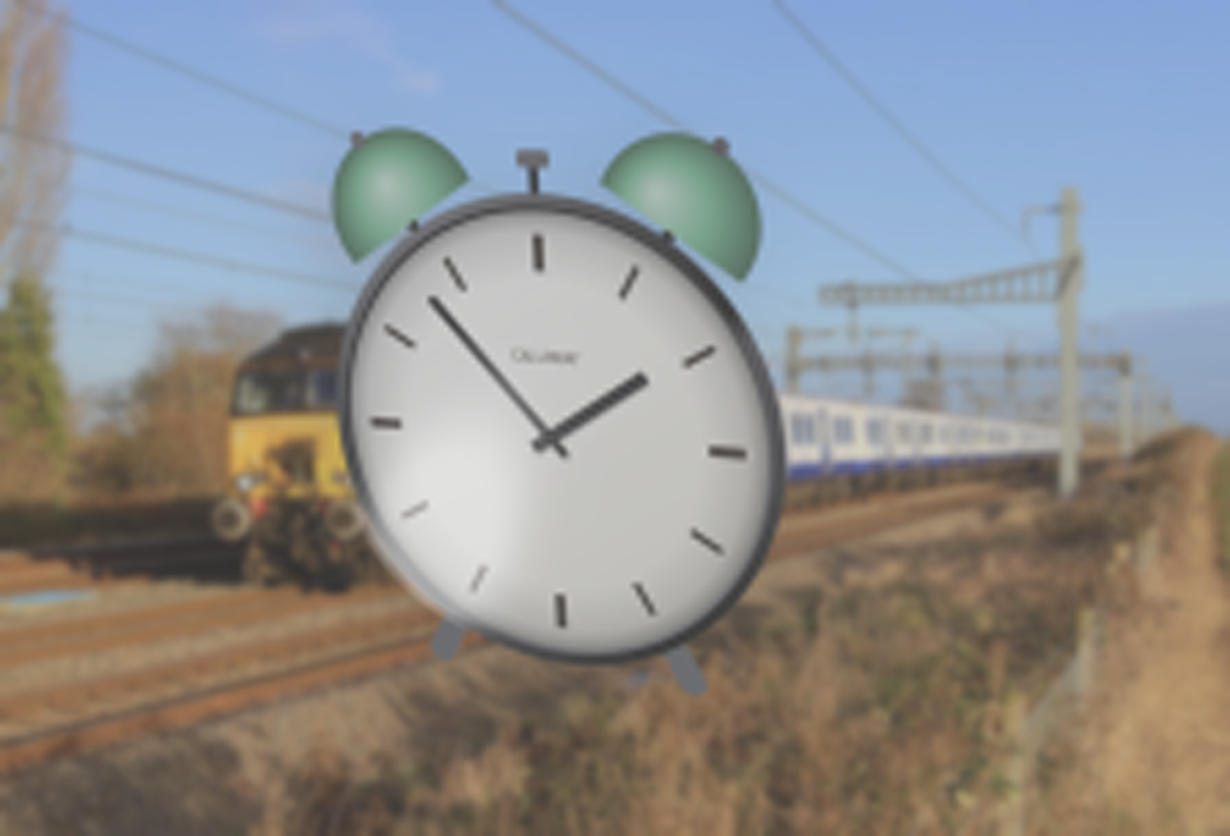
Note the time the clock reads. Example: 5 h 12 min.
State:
1 h 53 min
